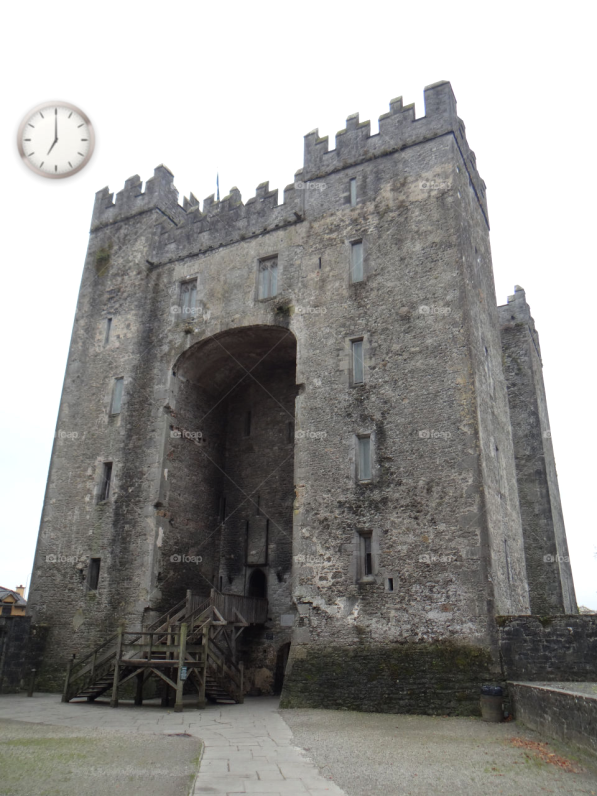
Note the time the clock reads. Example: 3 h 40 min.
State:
7 h 00 min
